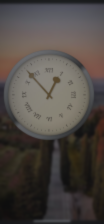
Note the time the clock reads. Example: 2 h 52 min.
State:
12 h 53 min
